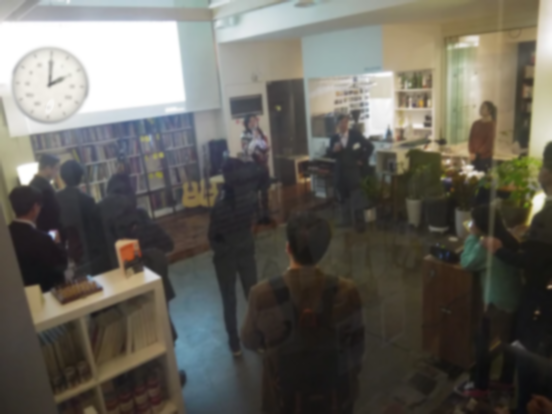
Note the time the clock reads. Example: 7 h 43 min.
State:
2 h 00 min
